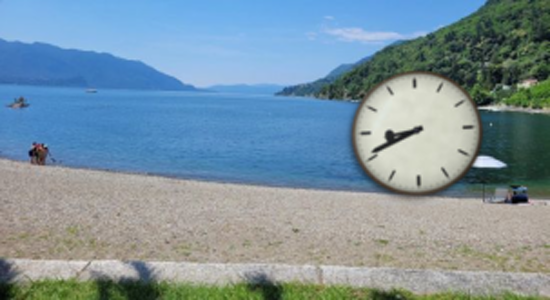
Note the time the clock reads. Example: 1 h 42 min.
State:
8 h 41 min
